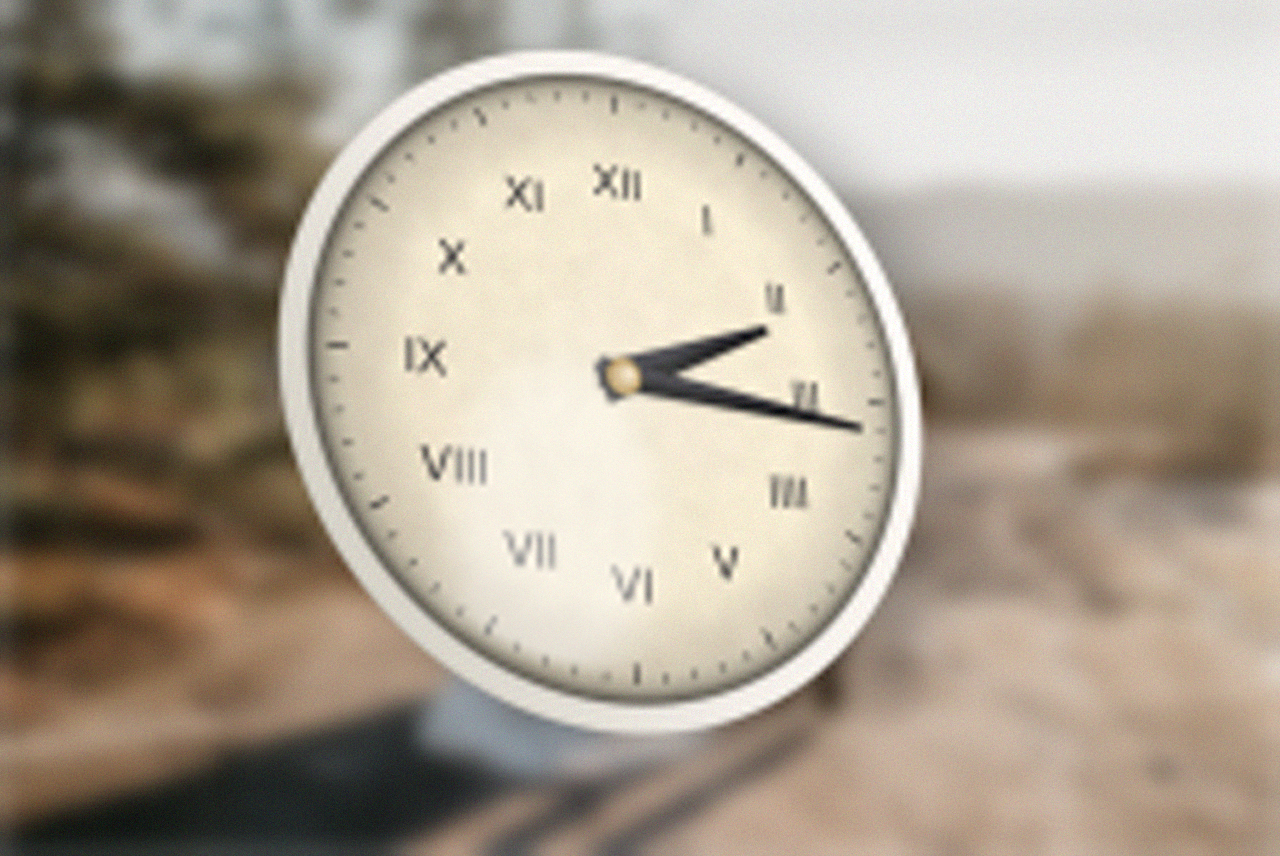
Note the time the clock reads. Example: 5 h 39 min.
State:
2 h 16 min
